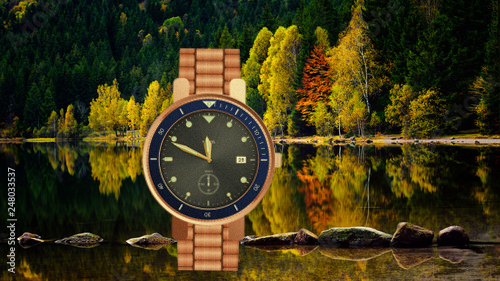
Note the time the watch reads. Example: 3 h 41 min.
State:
11 h 49 min
